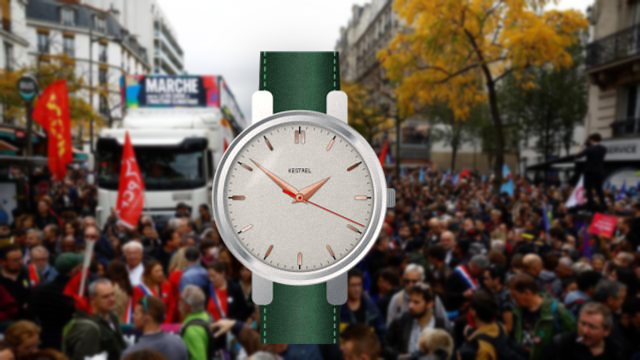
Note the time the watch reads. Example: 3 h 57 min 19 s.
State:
1 h 51 min 19 s
